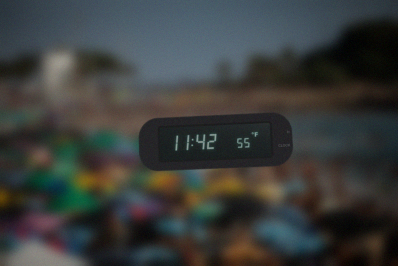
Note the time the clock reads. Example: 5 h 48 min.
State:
11 h 42 min
